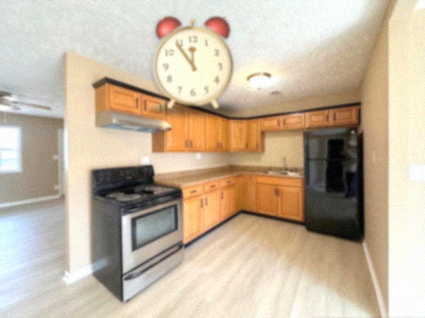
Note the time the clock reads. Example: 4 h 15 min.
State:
11 h 54 min
